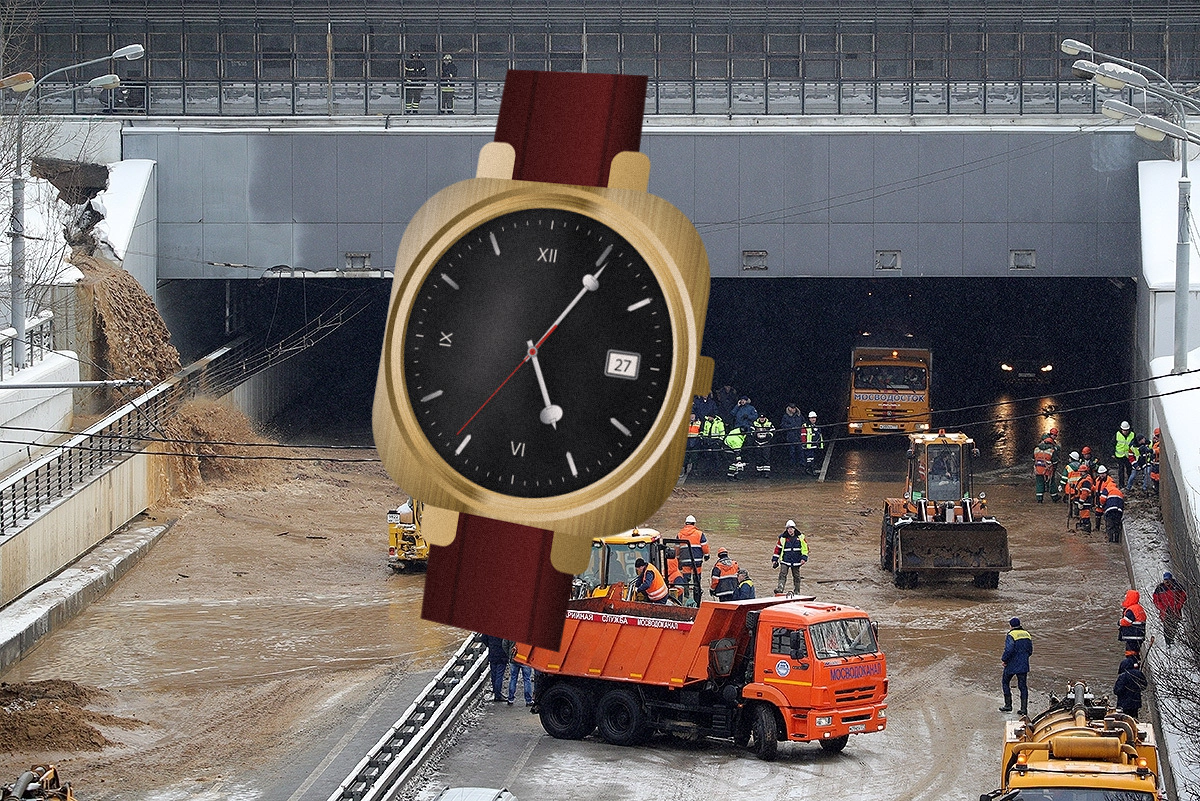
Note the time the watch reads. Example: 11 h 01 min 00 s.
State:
5 h 05 min 36 s
